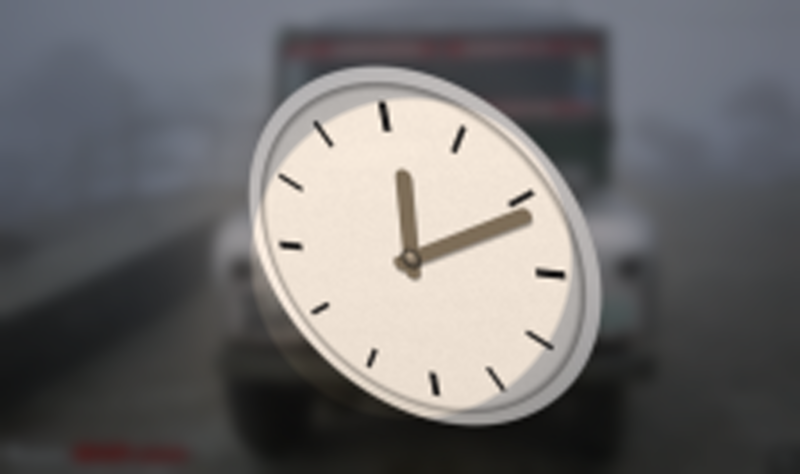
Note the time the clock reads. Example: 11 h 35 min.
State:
12 h 11 min
